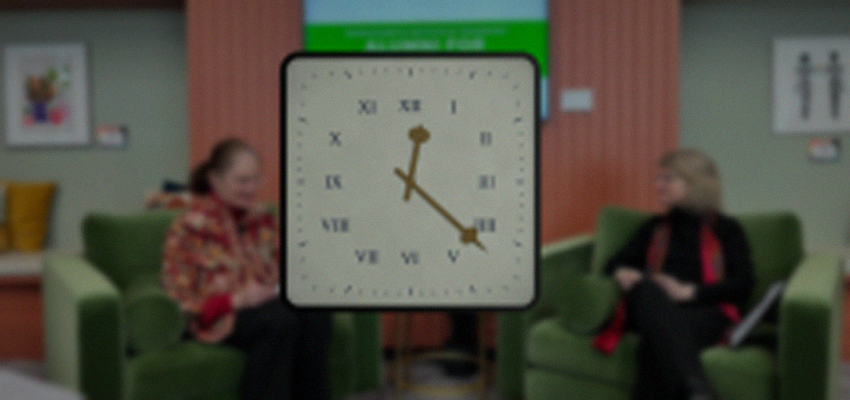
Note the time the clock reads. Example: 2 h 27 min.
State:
12 h 22 min
